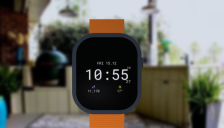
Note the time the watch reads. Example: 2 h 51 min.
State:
10 h 55 min
